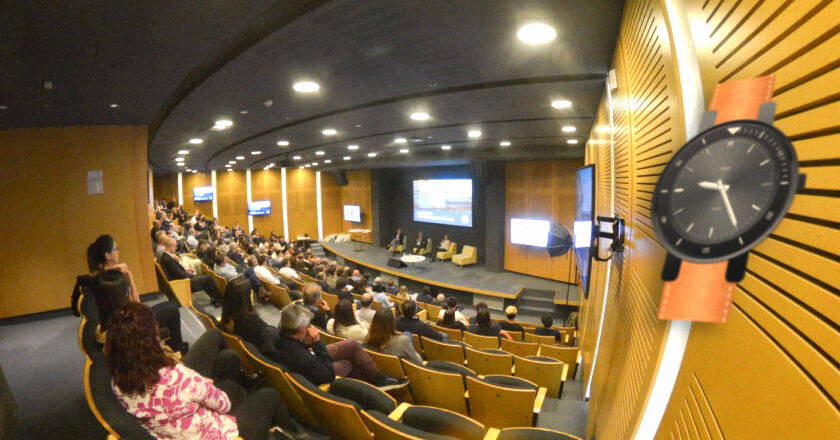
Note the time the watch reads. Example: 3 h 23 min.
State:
9 h 25 min
